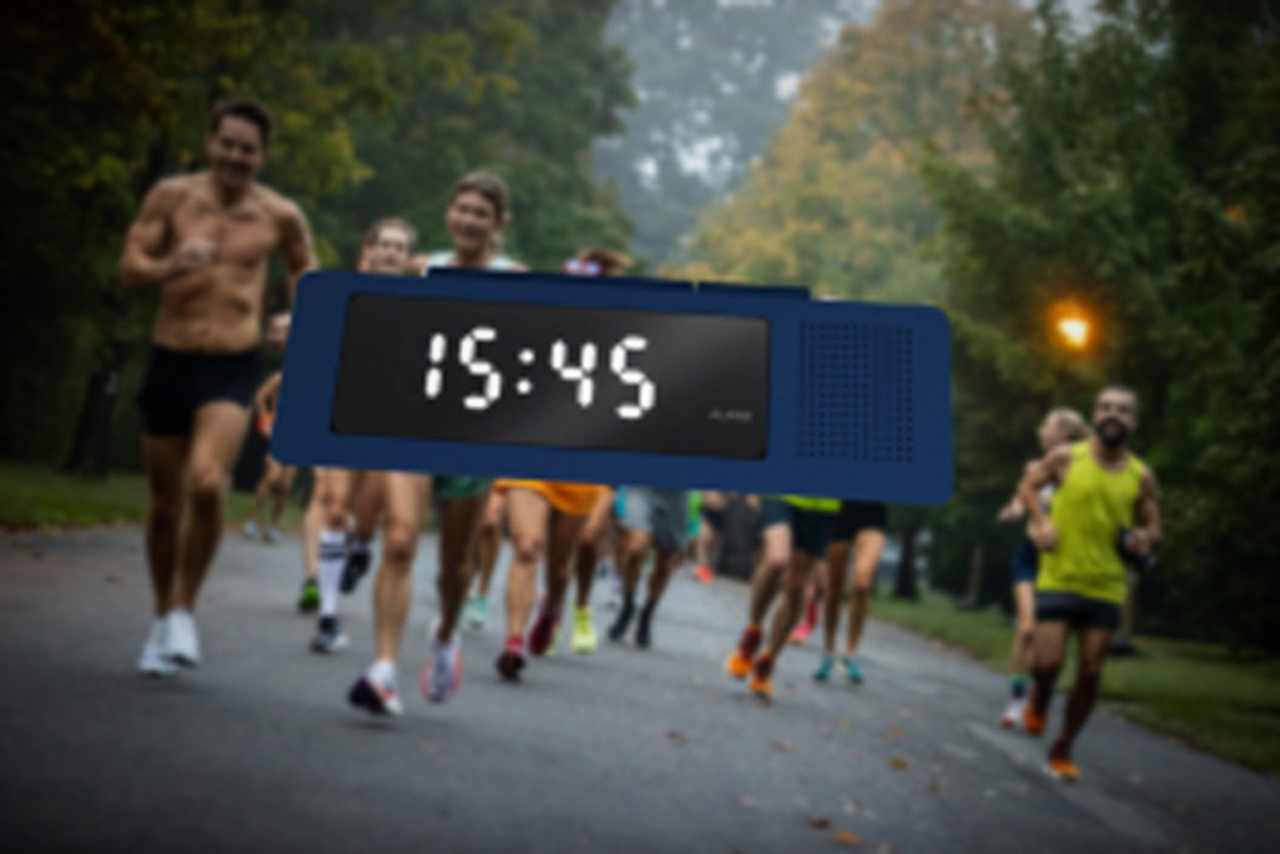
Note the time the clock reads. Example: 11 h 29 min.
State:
15 h 45 min
